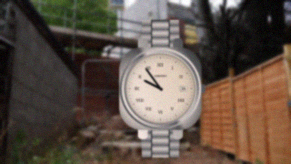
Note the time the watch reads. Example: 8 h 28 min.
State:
9 h 54 min
